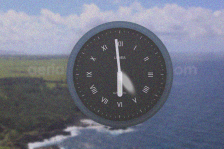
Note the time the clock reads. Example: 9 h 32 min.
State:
5 h 59 min
